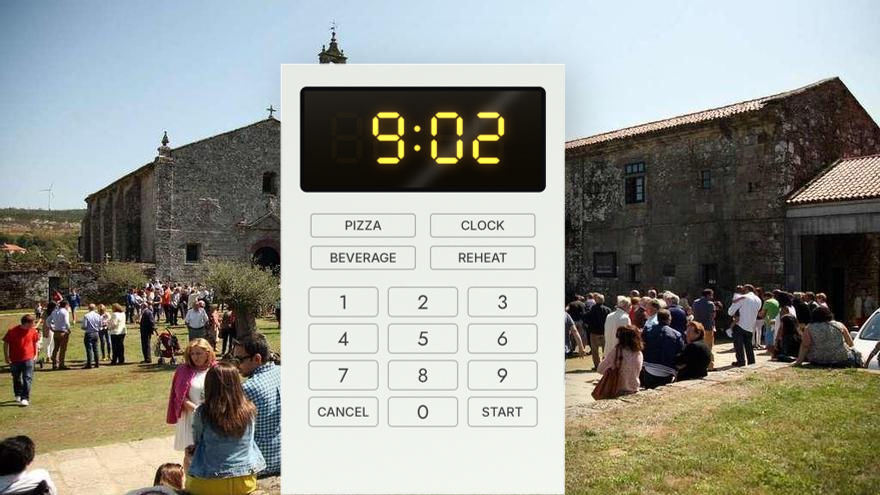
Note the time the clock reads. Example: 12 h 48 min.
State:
9 h 02 min
